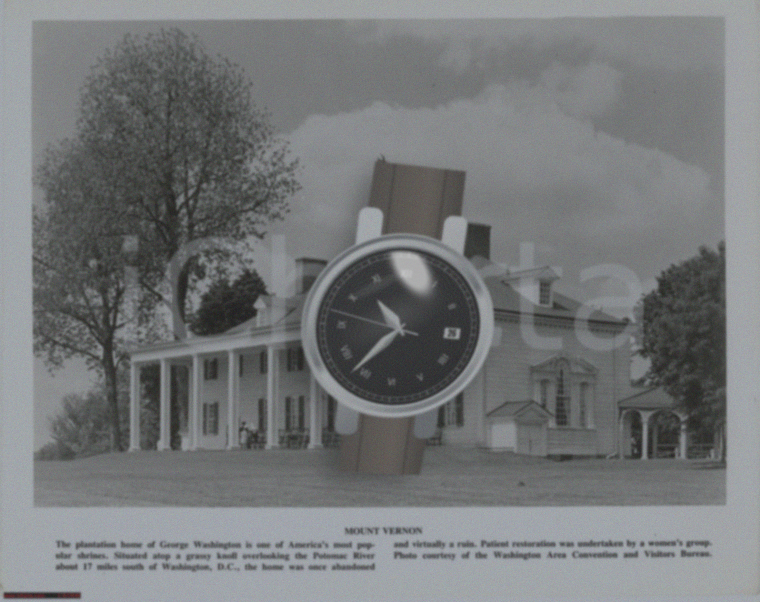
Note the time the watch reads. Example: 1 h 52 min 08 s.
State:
10 h 36 min 47 s
